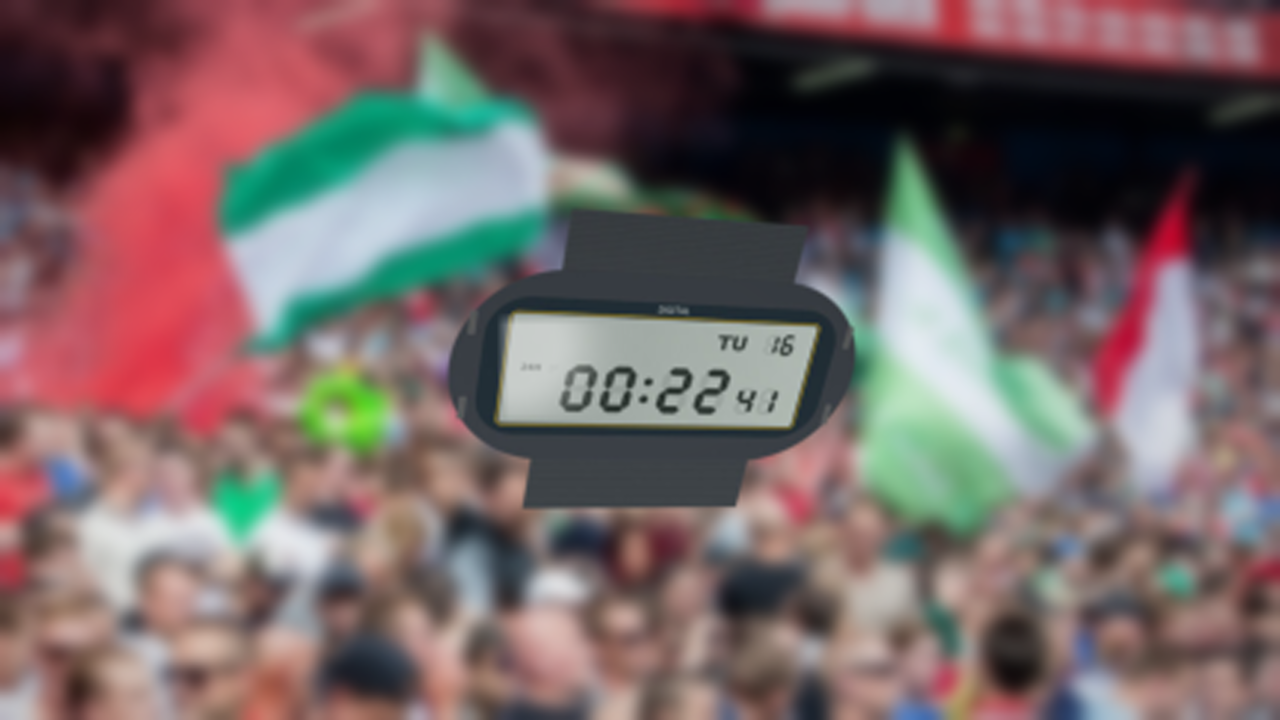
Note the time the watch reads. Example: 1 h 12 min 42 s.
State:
0 h 22 min 41 s
